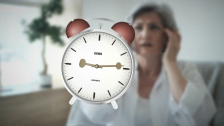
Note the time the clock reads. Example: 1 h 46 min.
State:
9 h 14 min
